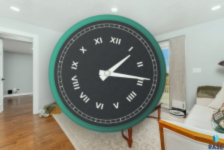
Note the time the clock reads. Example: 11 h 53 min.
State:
1 h 14 min
